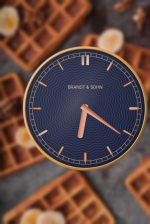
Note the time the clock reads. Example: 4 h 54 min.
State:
6 h 21 min
